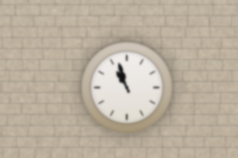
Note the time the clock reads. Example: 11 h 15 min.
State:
10 h 57 min
